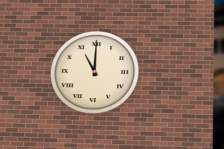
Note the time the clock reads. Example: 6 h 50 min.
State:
11 h 00 min
